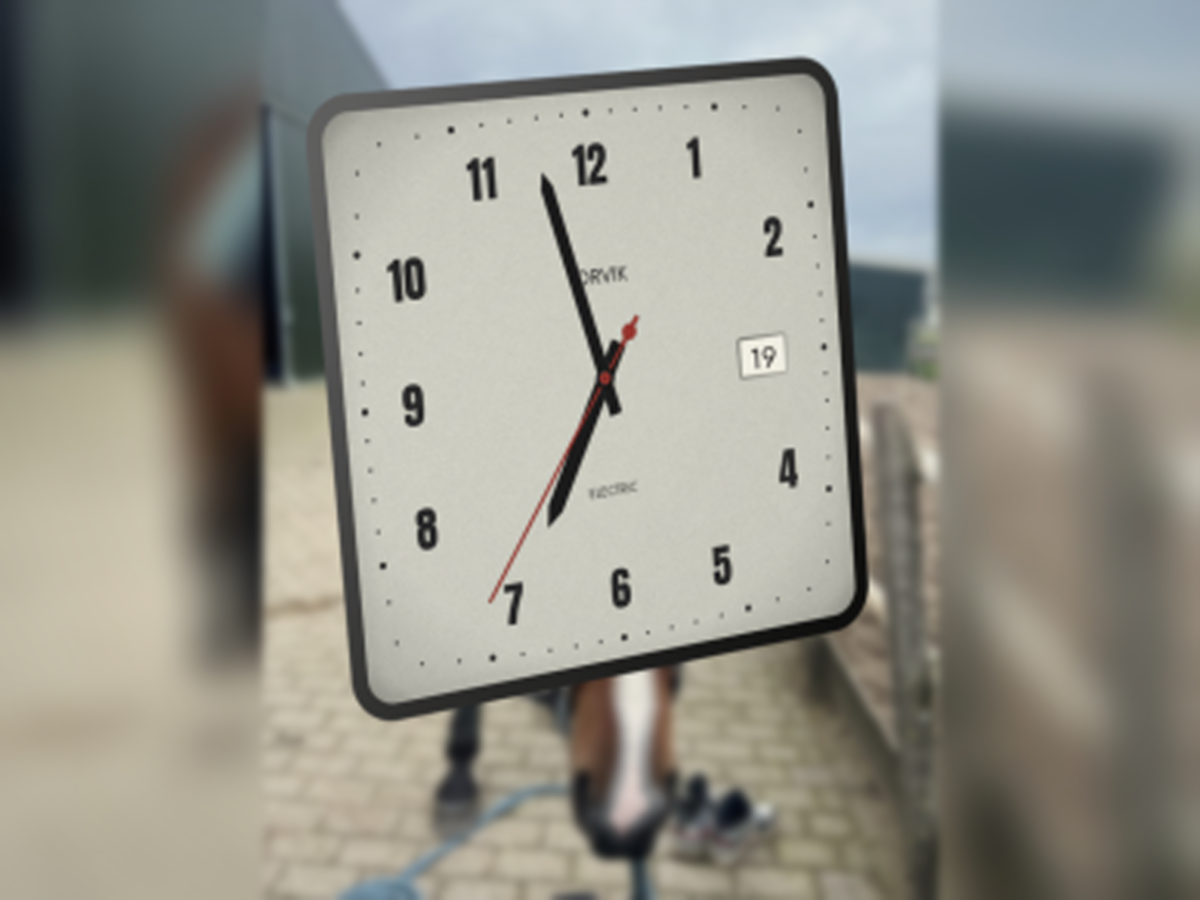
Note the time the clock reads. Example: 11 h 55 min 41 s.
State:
6 h 57 min 36 s
